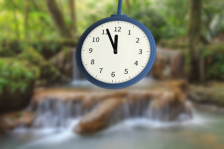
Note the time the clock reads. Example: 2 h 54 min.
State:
11 h 56 min
